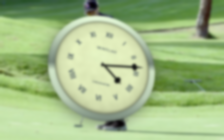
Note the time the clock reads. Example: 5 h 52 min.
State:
4 h 13 min
